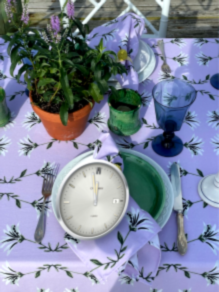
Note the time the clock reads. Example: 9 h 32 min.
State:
11 h 58 min
